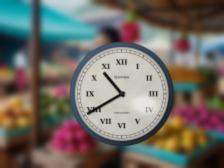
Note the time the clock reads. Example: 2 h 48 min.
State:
10 h 40 min
